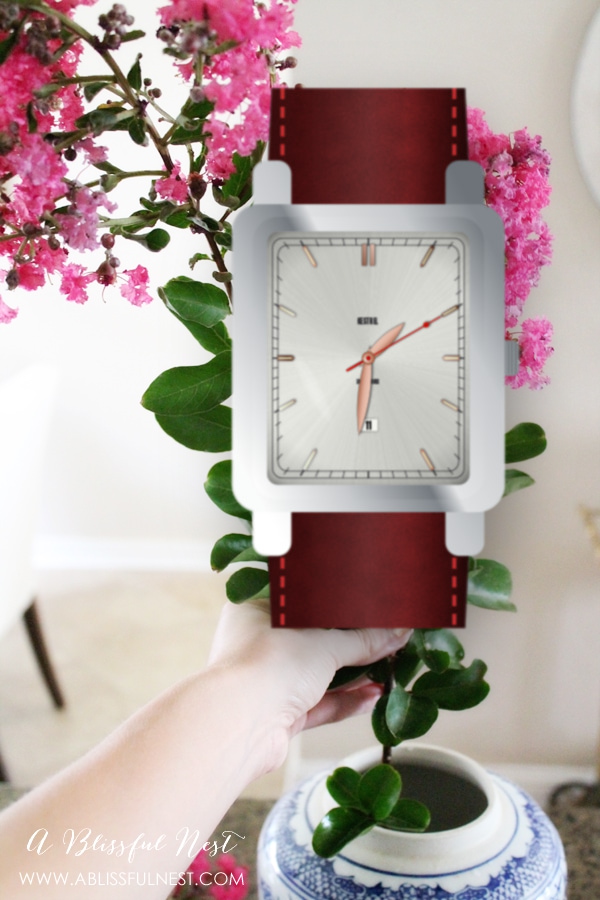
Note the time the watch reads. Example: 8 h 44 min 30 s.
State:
1 h 31 min 10 s
